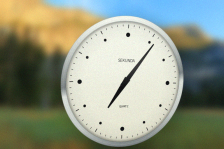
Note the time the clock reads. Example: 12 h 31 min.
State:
7 h 06 min
